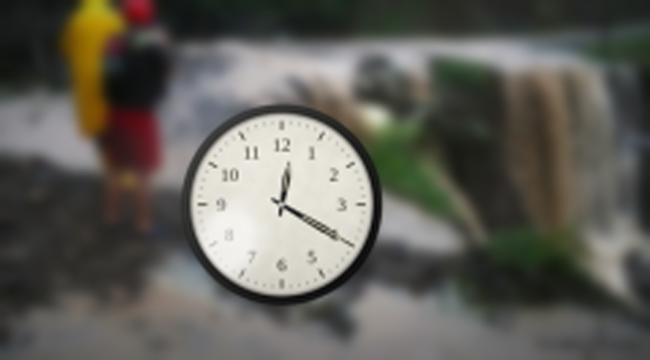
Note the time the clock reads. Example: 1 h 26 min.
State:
12 h 20 min
